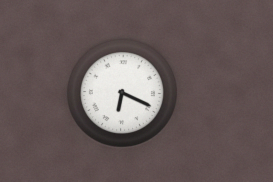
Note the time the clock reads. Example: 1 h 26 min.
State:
6 h 19 min
